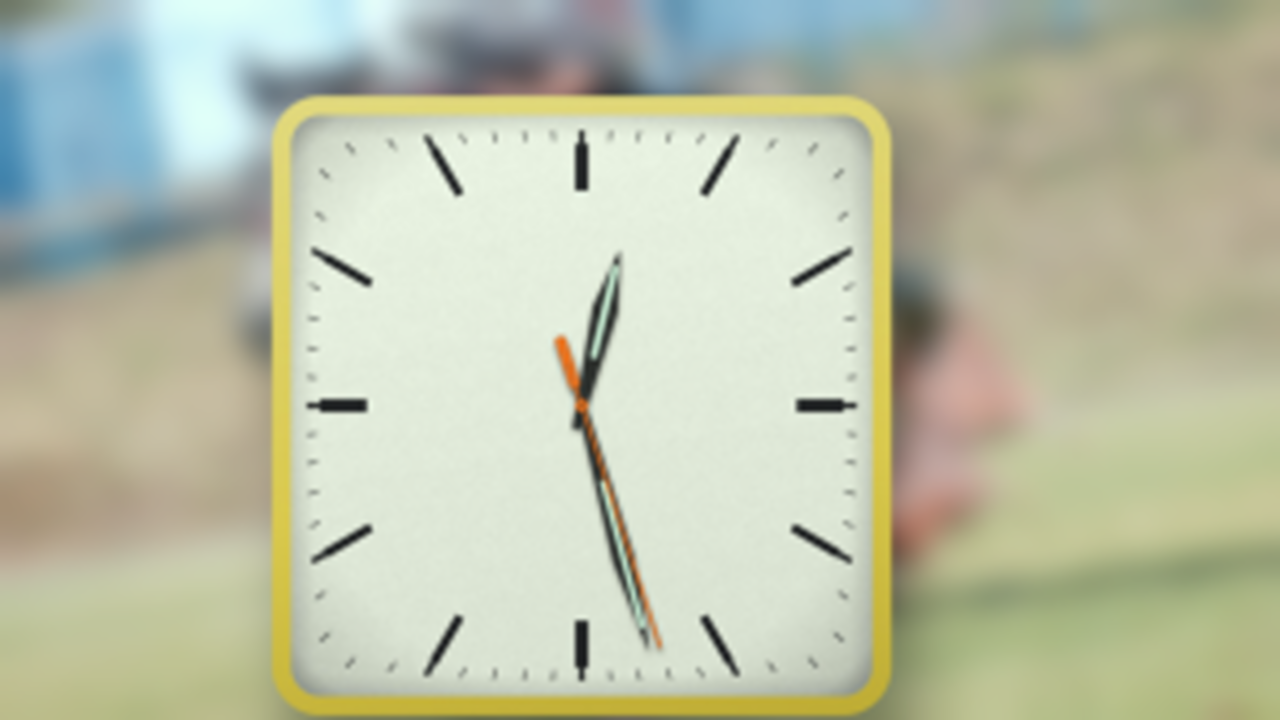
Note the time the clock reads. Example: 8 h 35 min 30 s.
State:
12 h 27 min 27 s
